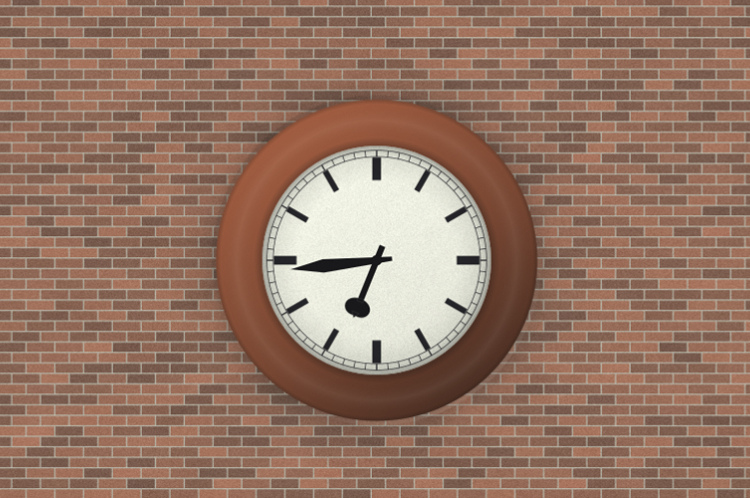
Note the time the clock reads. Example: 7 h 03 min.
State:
6 h 44 min
